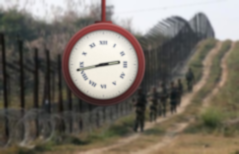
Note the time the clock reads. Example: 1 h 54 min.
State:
2 h 43 min
